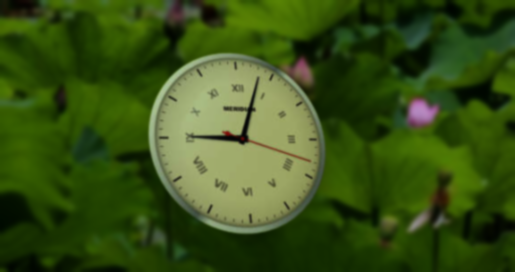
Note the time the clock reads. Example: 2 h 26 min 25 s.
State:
9 h 03 min 18 s
